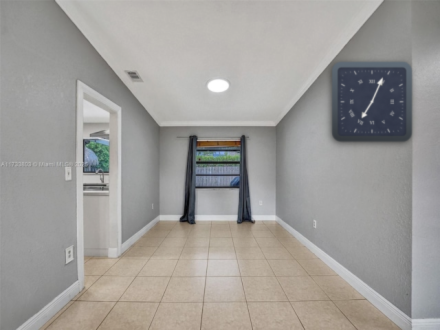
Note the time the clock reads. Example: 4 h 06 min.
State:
7 h 04 min
